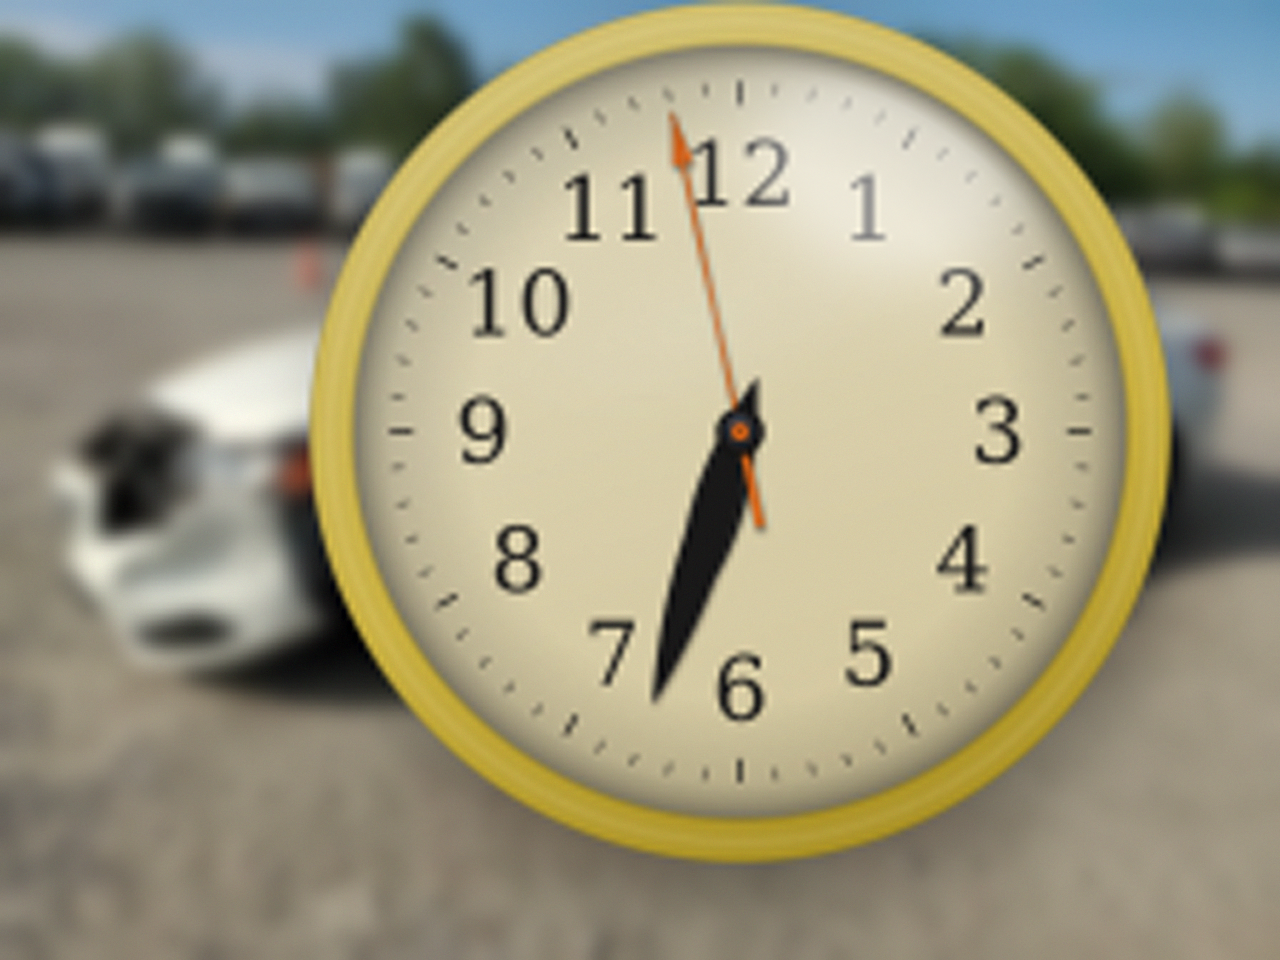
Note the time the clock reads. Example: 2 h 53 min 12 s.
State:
6 h 32 min 58 s
